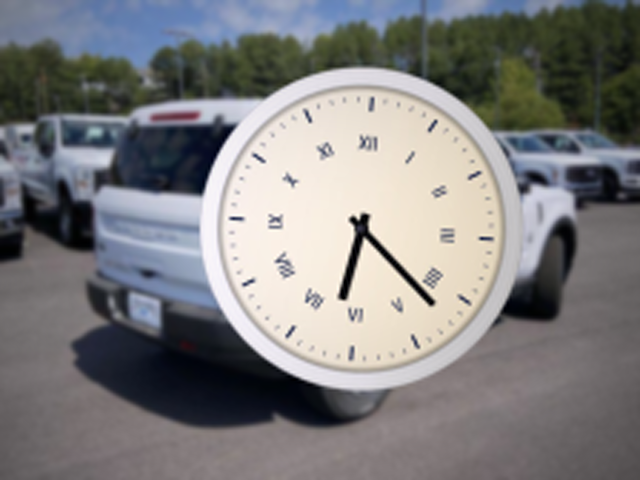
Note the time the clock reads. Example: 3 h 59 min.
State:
6 h 22 min
